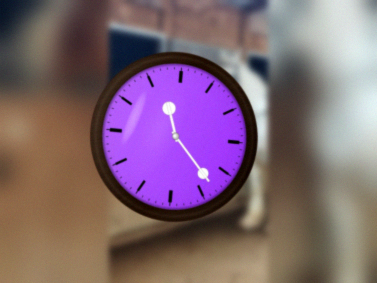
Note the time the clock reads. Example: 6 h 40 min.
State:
11 h 23 min
